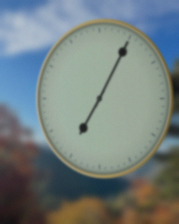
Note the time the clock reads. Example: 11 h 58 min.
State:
7 h 05 min
